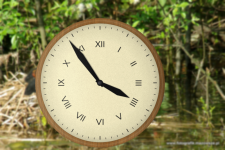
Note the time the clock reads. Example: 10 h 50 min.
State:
3 h 54 min
